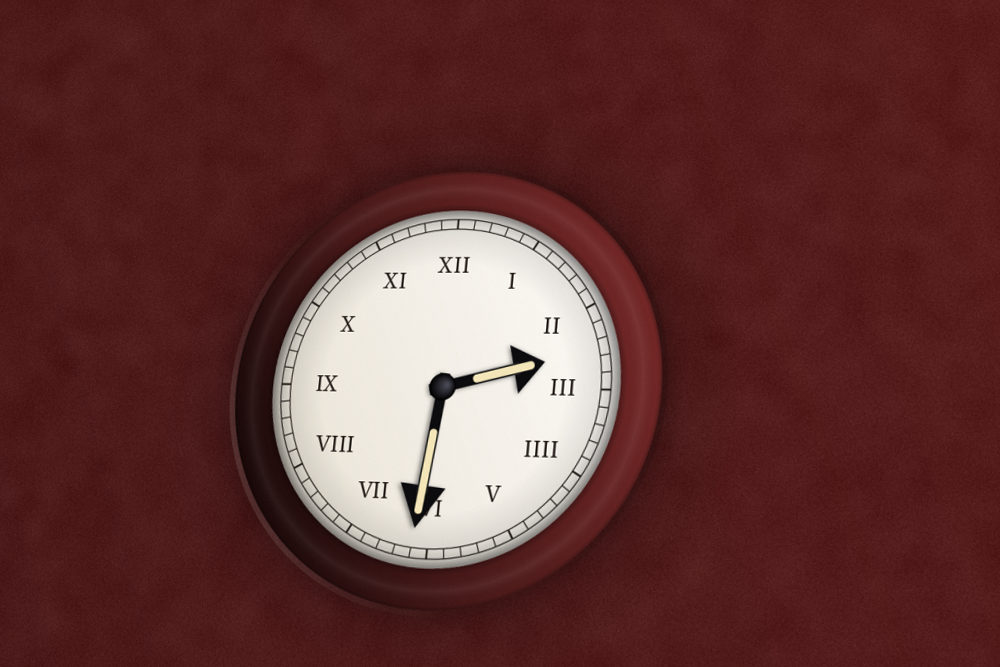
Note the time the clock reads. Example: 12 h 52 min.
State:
2 h 31 min
